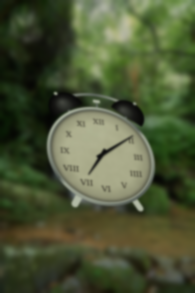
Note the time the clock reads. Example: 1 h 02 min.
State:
7 h 09 min
